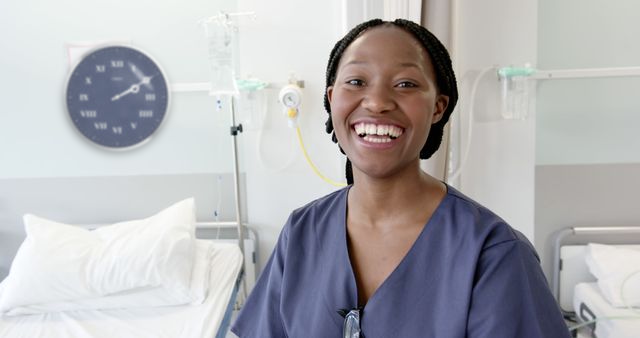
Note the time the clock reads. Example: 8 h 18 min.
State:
2 h 10 min
